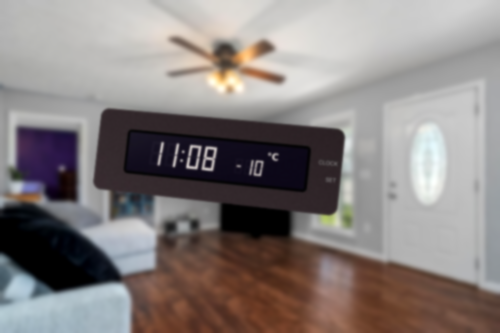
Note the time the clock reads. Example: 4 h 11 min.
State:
11 h 08 min
